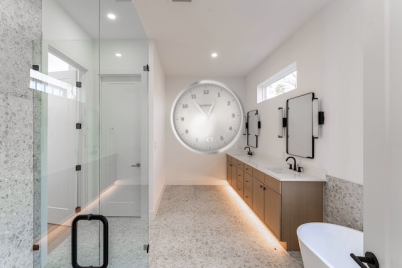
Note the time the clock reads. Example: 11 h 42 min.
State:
12 h 54 min
